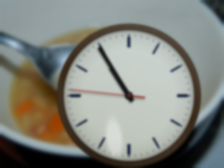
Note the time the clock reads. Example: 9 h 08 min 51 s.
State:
10 h 54 min 46 s
